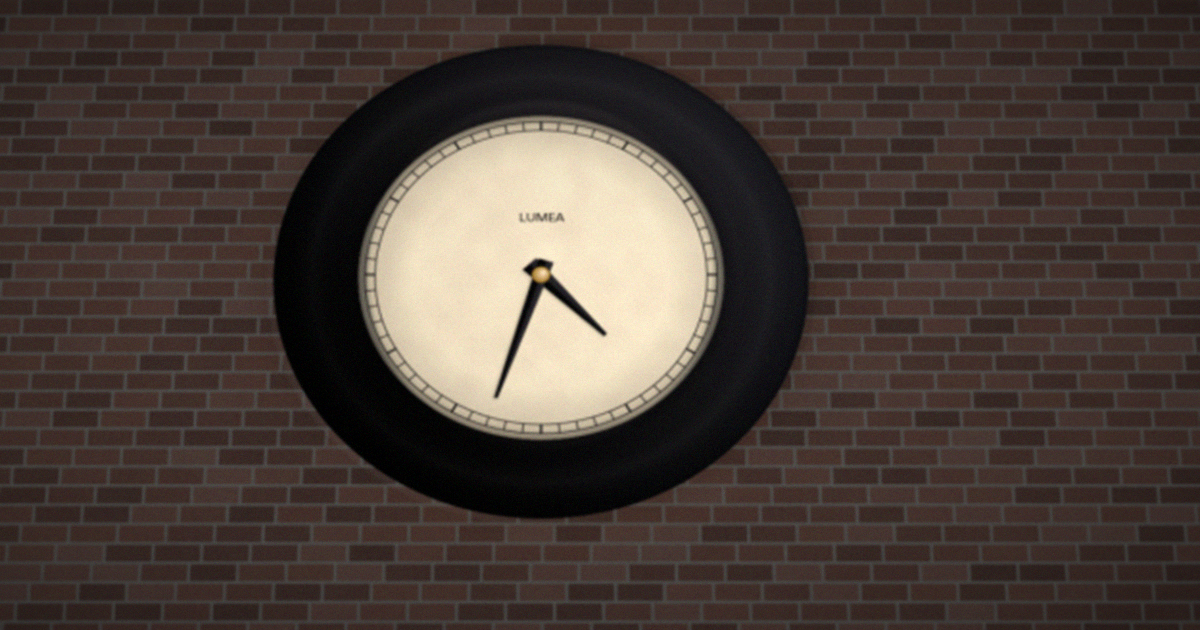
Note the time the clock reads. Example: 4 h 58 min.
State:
4 h 33 min
